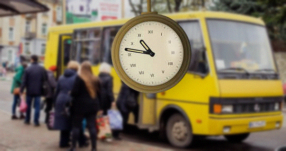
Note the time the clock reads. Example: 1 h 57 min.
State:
10 h 47 min
